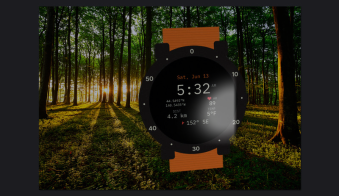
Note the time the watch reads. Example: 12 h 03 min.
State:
5 h 32 min
